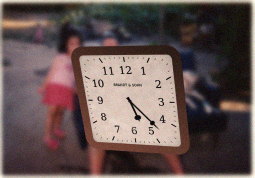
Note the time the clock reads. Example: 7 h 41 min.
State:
5 h 23 min
